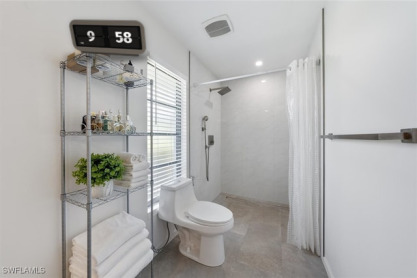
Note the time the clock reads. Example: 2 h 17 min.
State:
9 h 58 min
